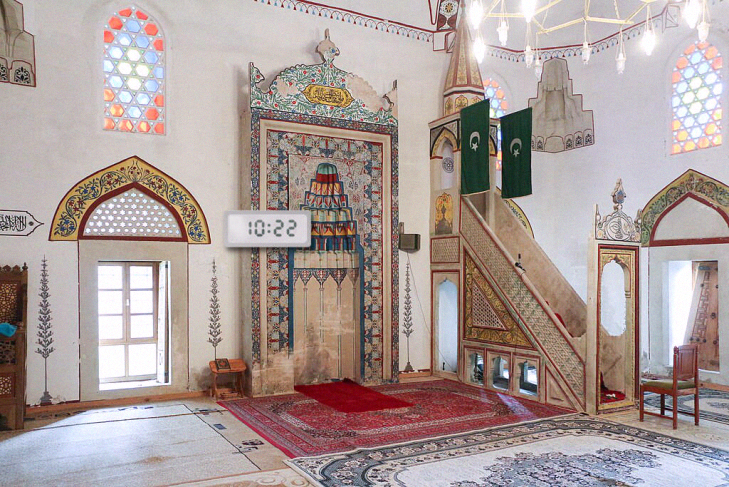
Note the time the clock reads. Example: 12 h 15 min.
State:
10 h 22 min
